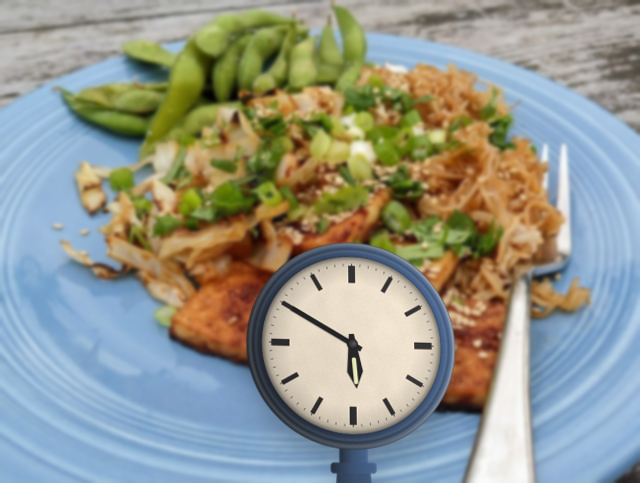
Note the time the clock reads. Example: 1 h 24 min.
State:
5 h 50 min
